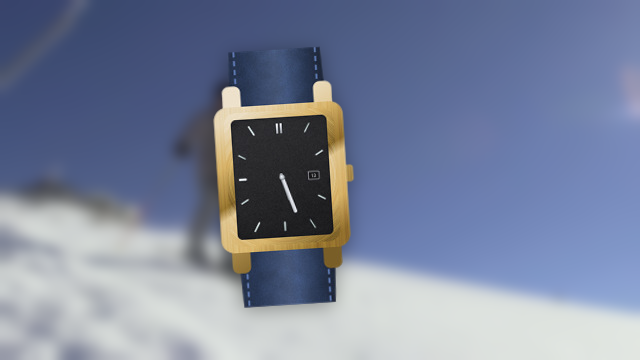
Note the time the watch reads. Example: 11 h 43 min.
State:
5 h 27 min
